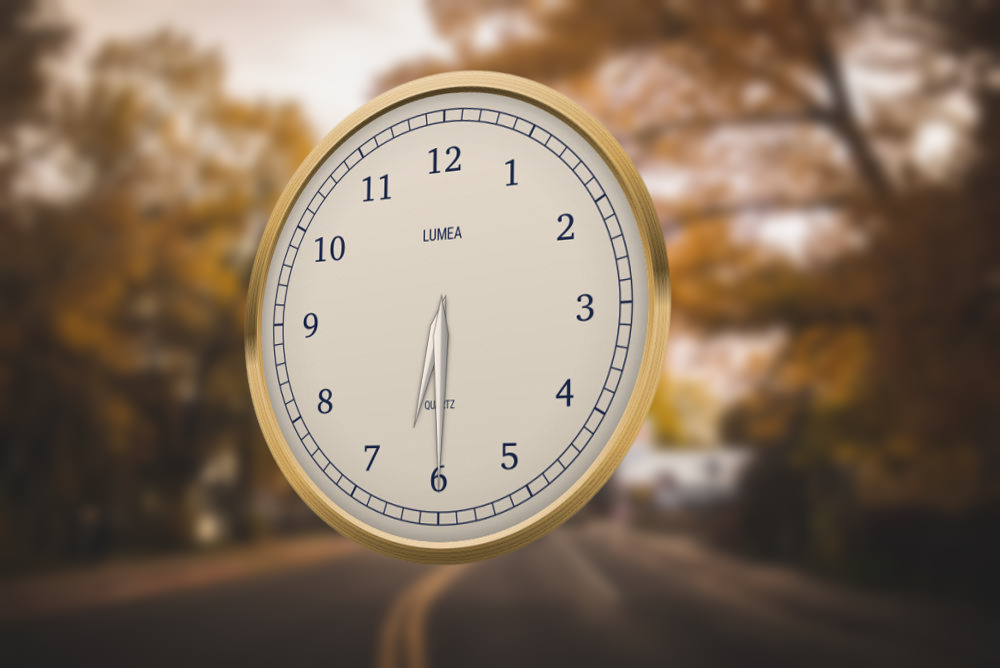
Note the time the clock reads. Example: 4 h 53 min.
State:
6 h 30 min
